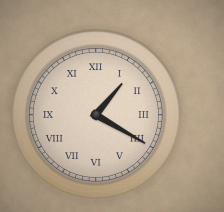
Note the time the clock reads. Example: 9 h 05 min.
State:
1 h 20 min
